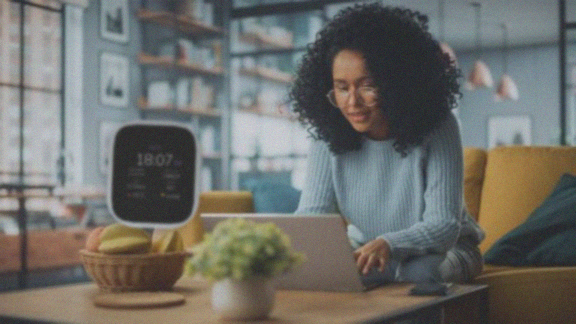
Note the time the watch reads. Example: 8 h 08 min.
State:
18 h 07 min
